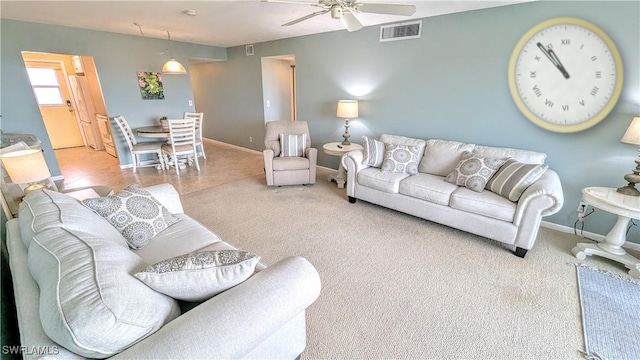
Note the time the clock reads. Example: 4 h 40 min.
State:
10 h 53 min
